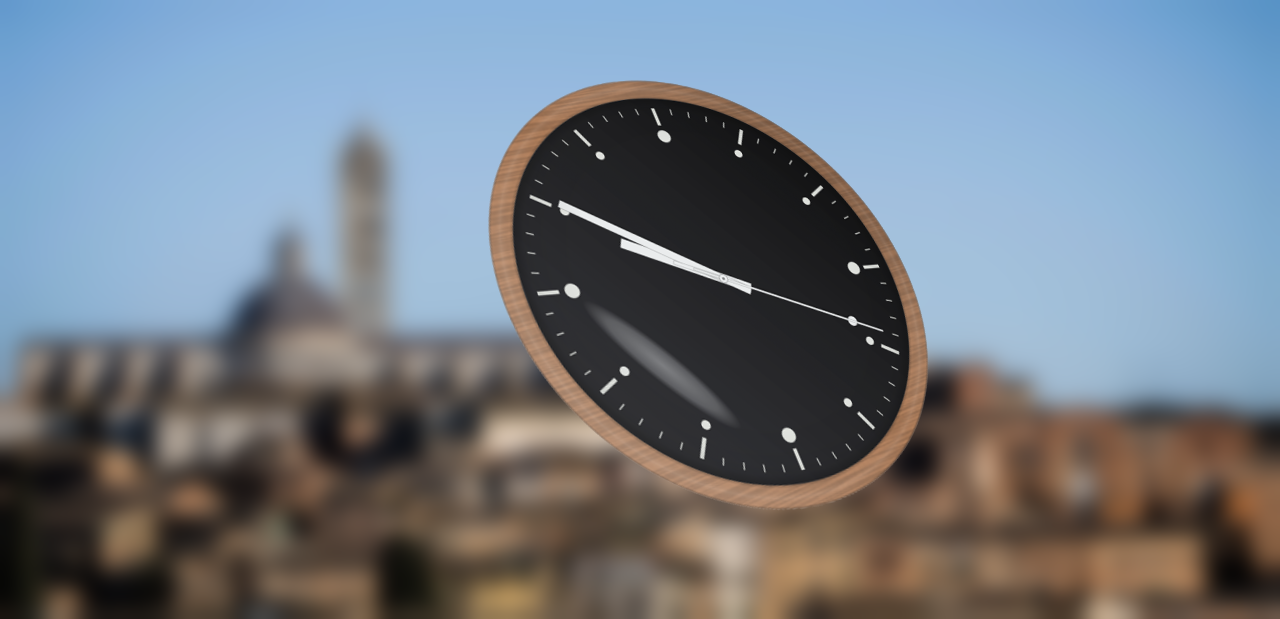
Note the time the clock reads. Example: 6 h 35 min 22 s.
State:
9 h 50 min 19 s
